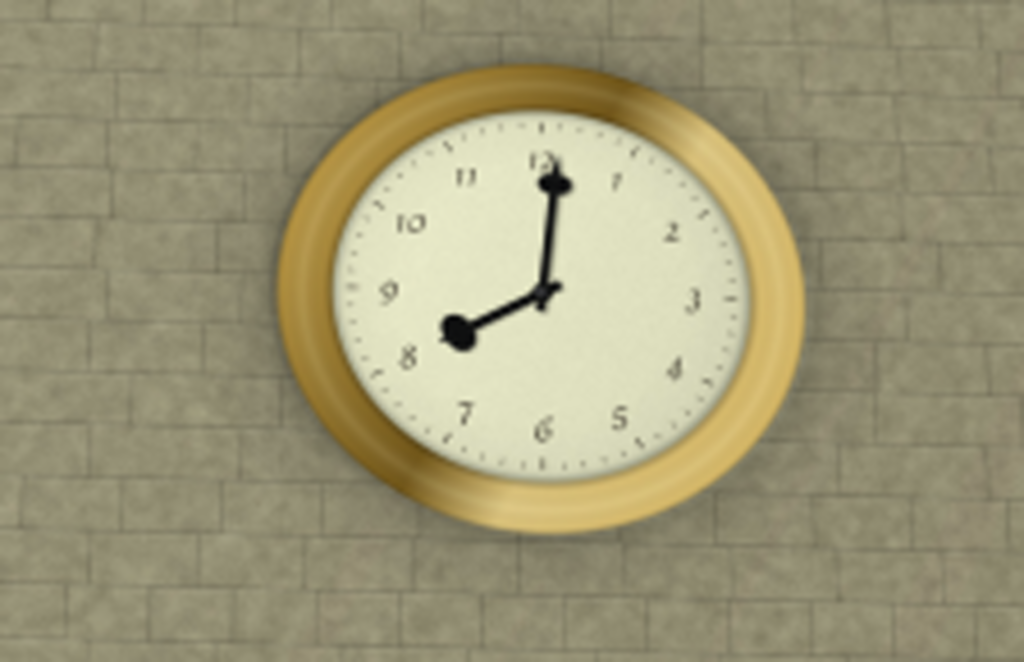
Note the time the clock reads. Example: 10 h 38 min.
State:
8 h 01 min
